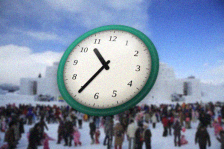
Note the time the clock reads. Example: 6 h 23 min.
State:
10 h 35 min
